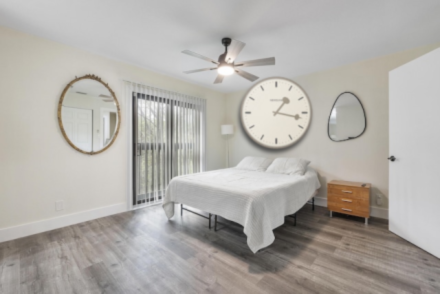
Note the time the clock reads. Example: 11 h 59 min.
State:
1 h 17 min
